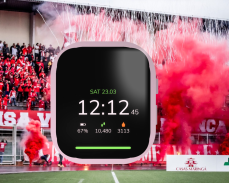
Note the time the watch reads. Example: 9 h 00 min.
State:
12 h 12 min
